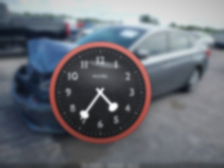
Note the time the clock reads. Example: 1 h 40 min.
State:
4 h 36 min
